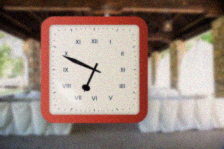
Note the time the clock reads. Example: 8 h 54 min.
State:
6 h 49 min
